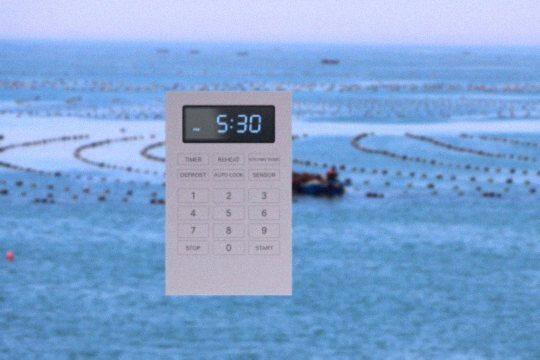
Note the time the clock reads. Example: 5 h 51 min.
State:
5 h 30 min
